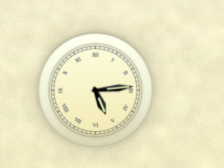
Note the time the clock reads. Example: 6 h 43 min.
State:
5 h 14 min
